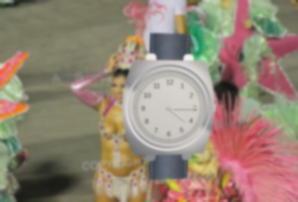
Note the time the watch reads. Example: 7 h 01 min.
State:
4 h 15 min
